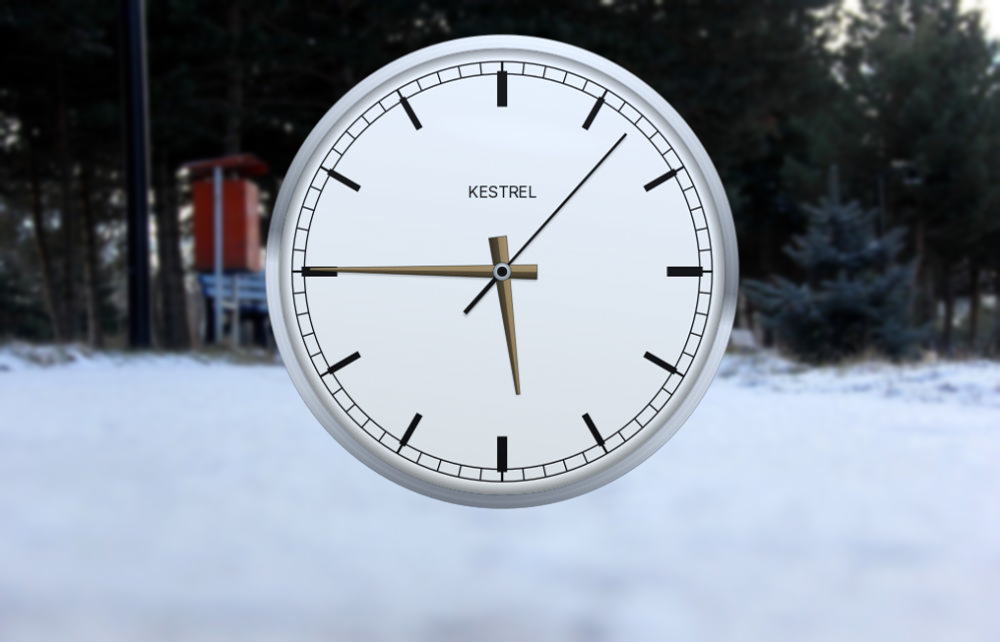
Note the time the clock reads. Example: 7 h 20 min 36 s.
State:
5 h 45 min 07 s
